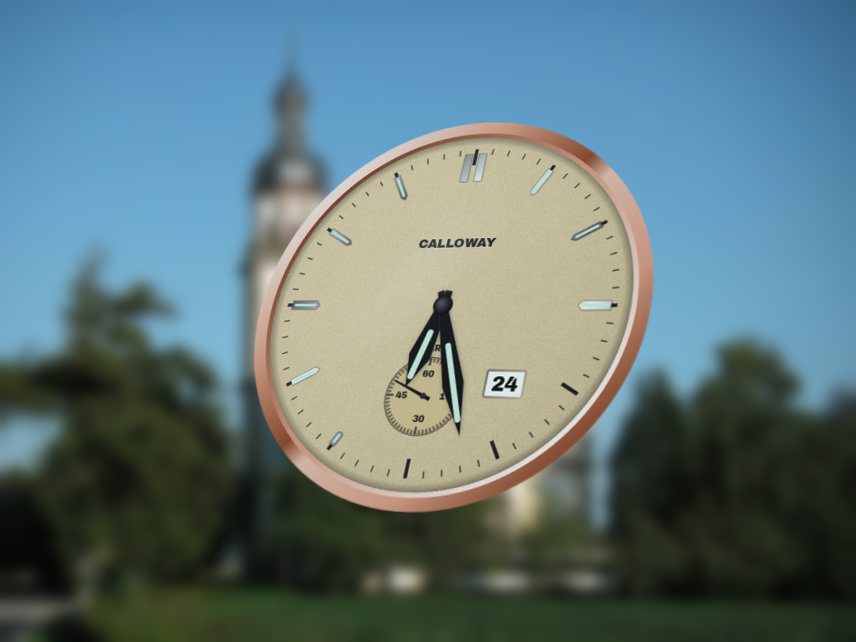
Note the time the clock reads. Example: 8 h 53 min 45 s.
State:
6 h 26 min 49 s
